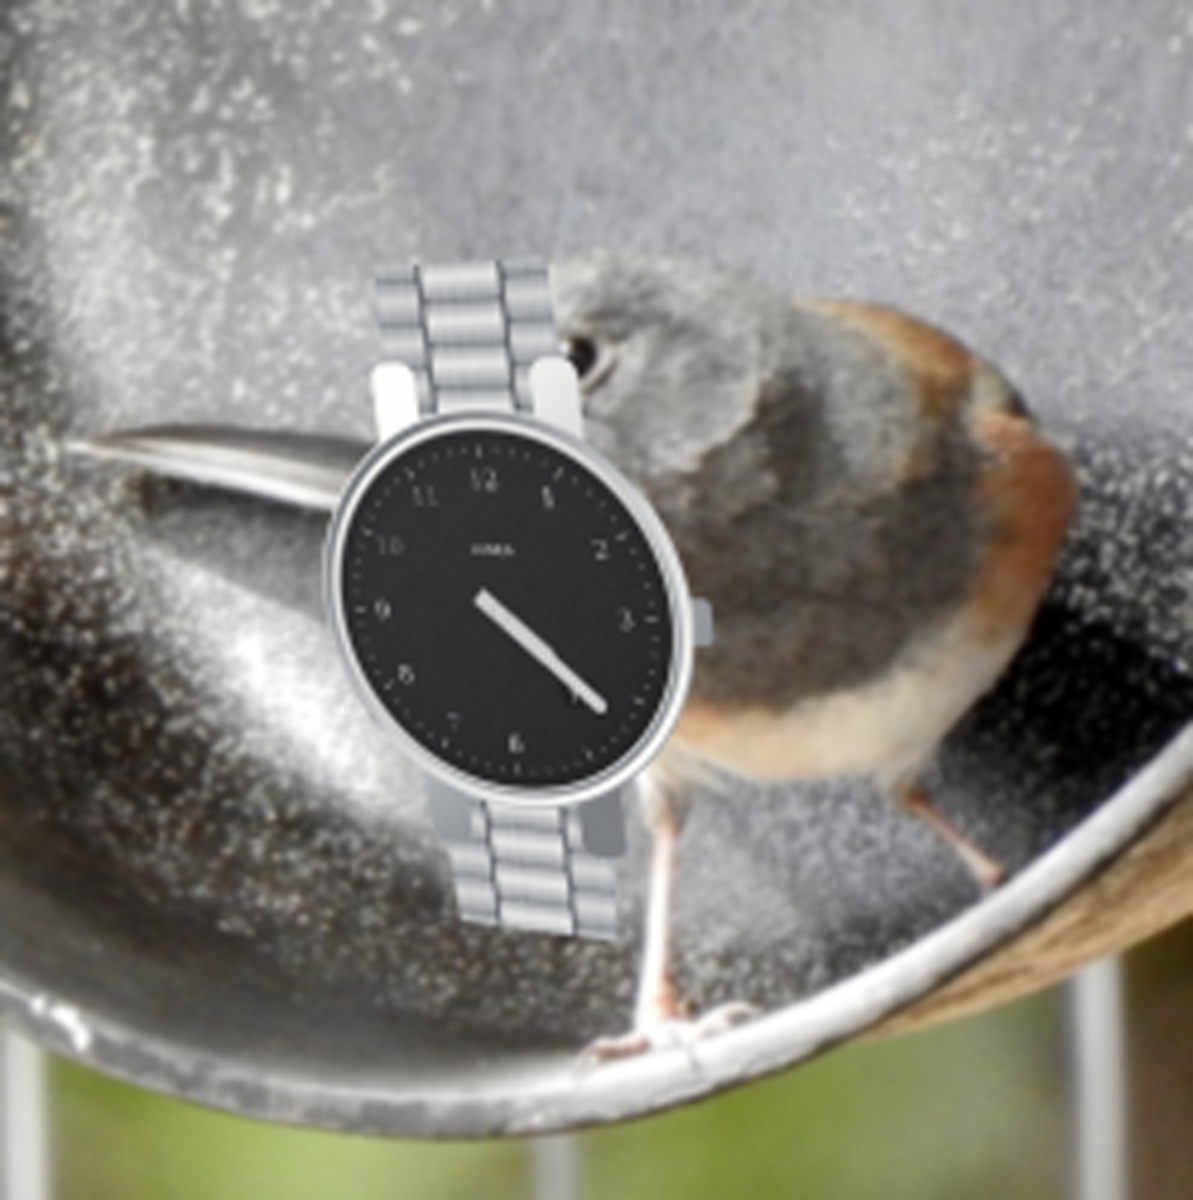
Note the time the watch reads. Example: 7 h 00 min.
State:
4 h 22 min
